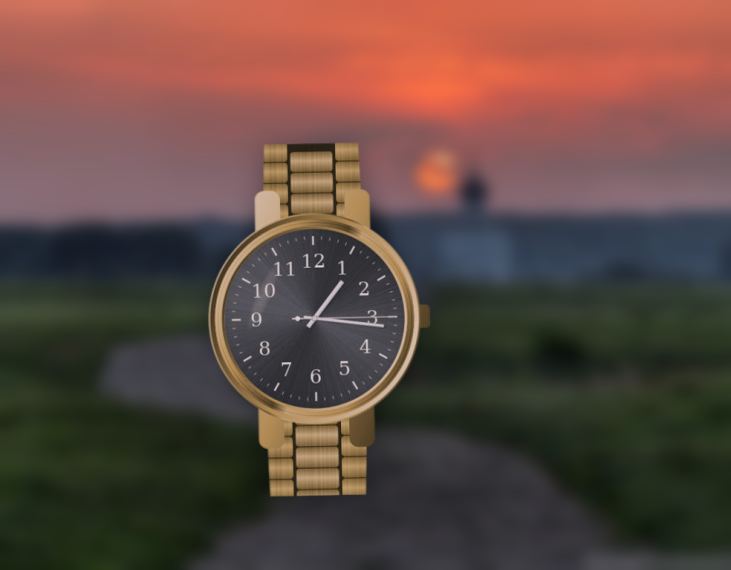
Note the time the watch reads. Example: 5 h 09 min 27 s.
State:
1 h 16 min 15 s
